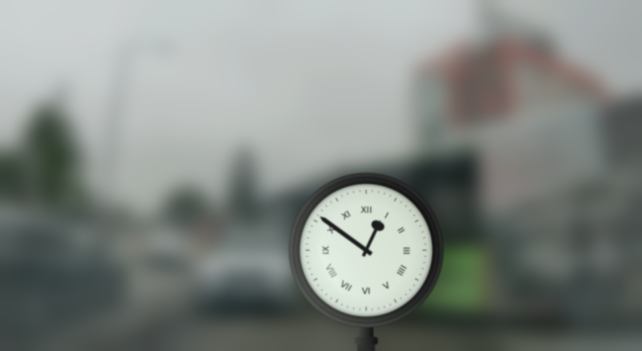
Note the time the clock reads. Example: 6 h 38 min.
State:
12 h 51 min
